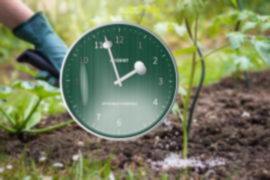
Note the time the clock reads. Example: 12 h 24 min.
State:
1 h 57 min
